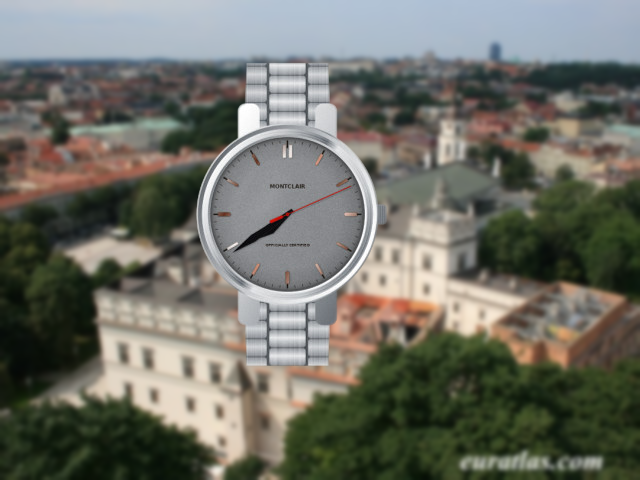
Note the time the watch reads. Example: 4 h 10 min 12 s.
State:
7 h 39 min 11 s
